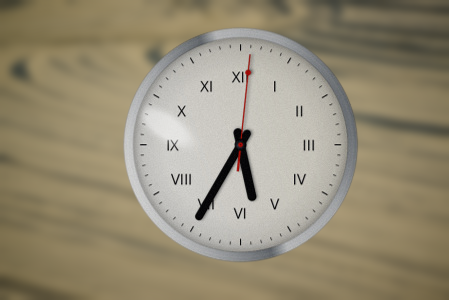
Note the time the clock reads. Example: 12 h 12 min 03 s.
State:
5 h 35 min 01 s
